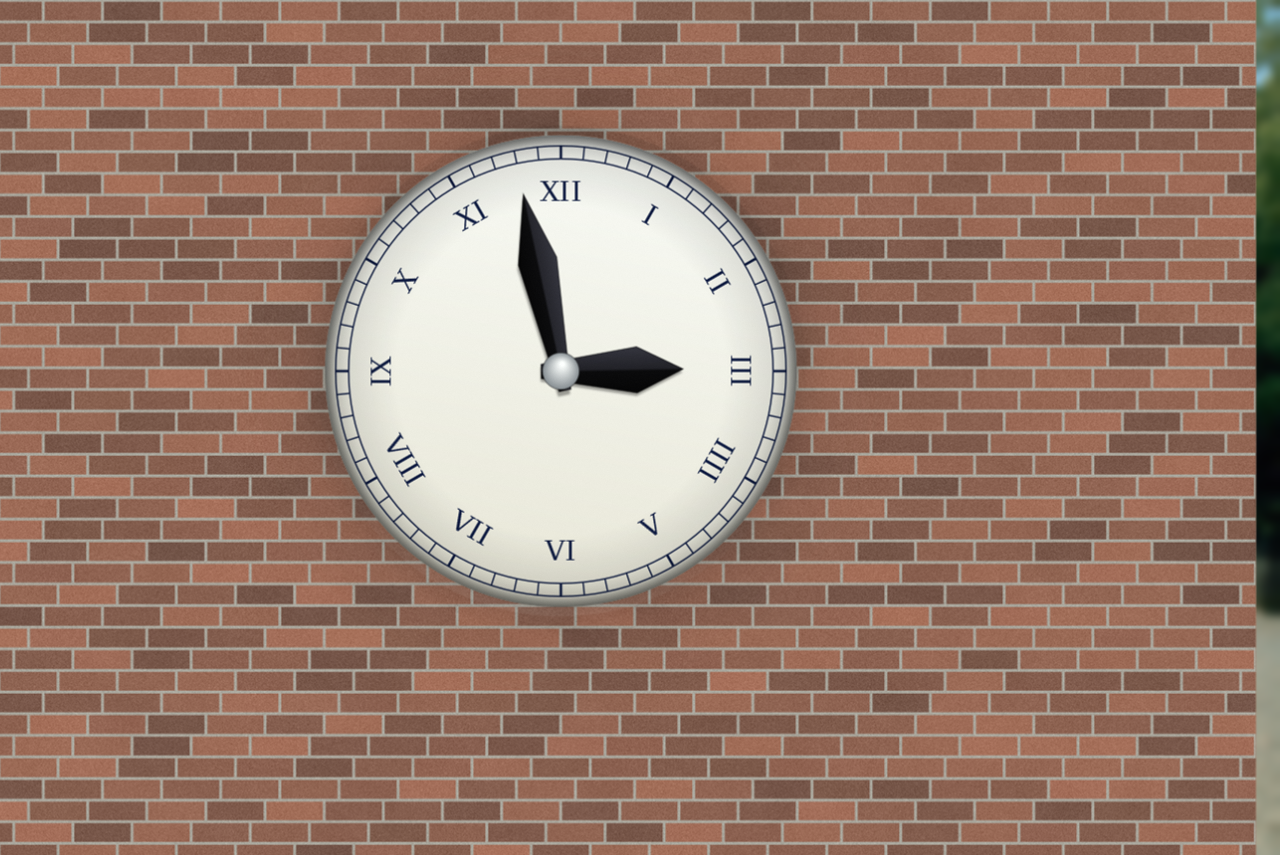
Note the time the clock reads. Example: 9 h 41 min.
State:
2 h 58 min
